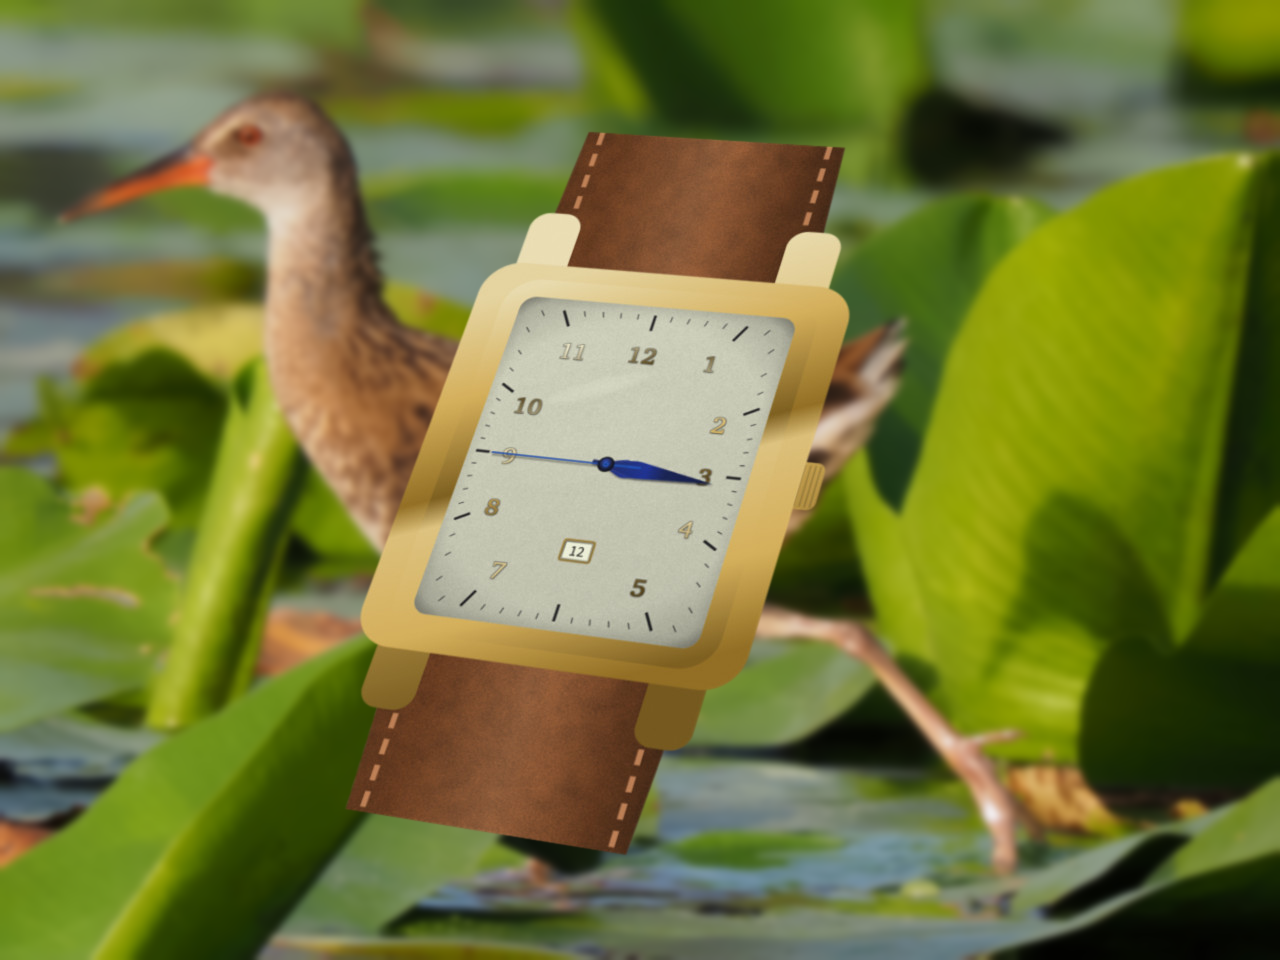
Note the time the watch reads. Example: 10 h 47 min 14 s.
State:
3 h 15 min 45 s
